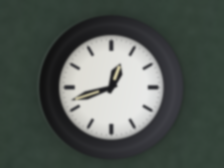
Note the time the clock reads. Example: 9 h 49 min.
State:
12 h 42 min
